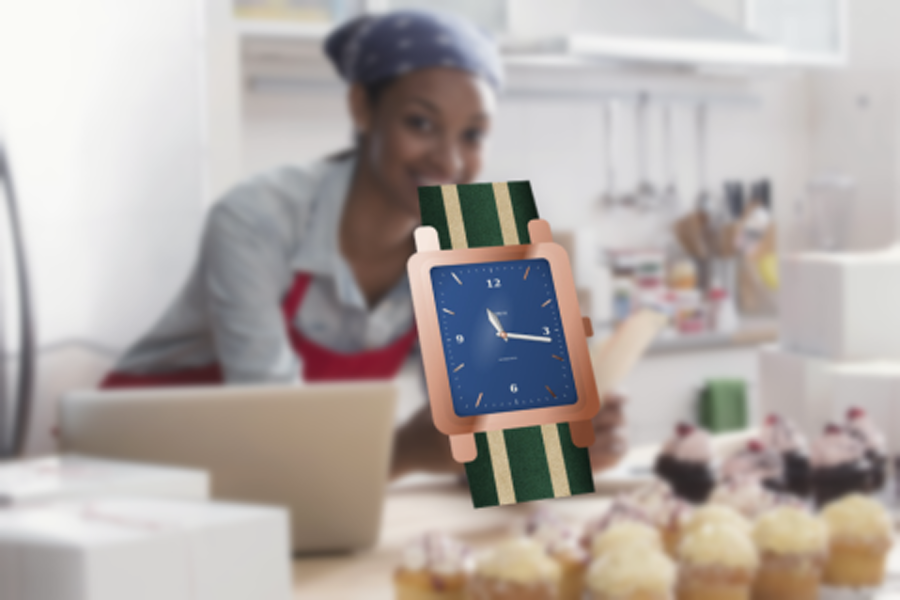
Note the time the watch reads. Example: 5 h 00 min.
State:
11 h 17 min
